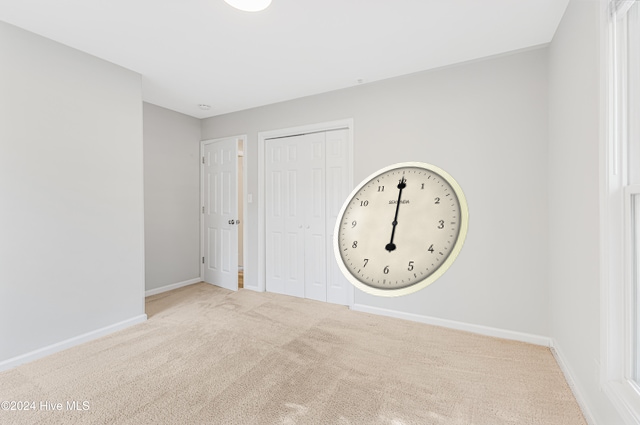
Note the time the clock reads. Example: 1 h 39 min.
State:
6 h 00 min
